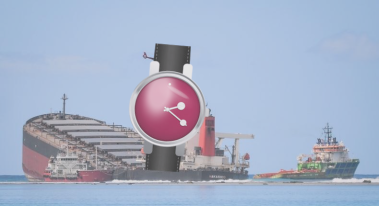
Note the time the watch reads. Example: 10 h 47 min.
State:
2 h 21 min
